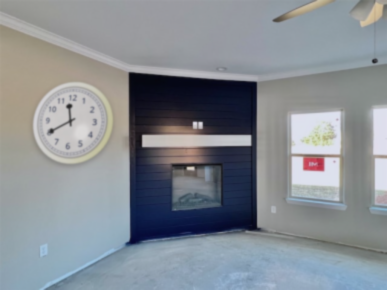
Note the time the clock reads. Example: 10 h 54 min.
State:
11 h 40 min
